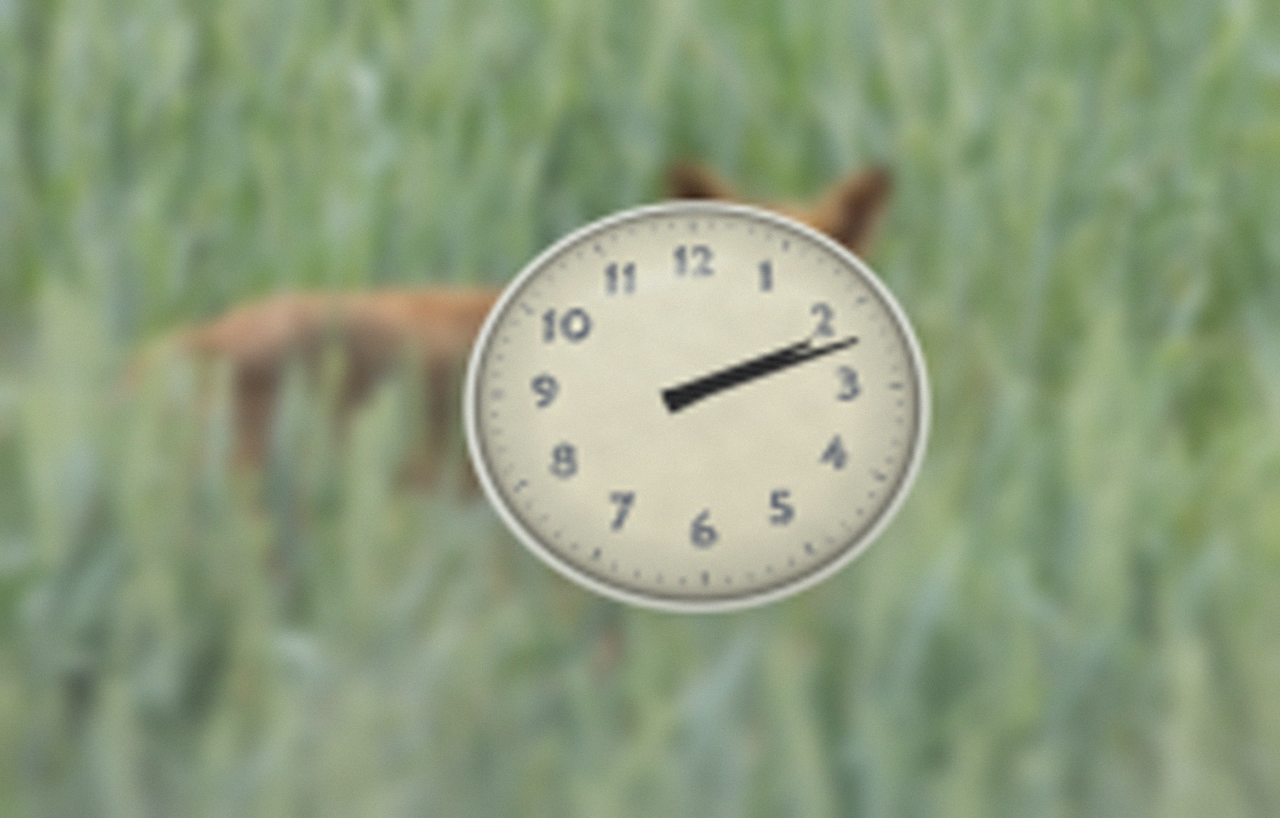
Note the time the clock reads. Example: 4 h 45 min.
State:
2 h 12 min
